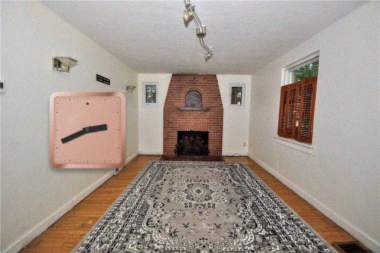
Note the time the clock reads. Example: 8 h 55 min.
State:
2 h 41 min
